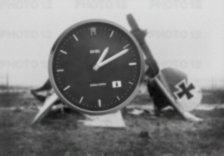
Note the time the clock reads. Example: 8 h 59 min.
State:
1 h 11 min
